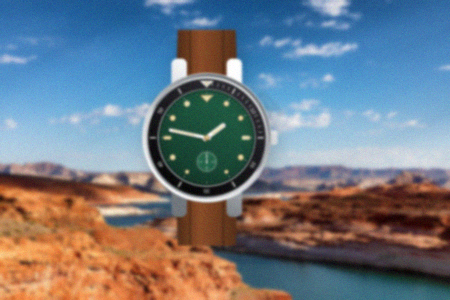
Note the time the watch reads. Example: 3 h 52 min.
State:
1 h 47 min
